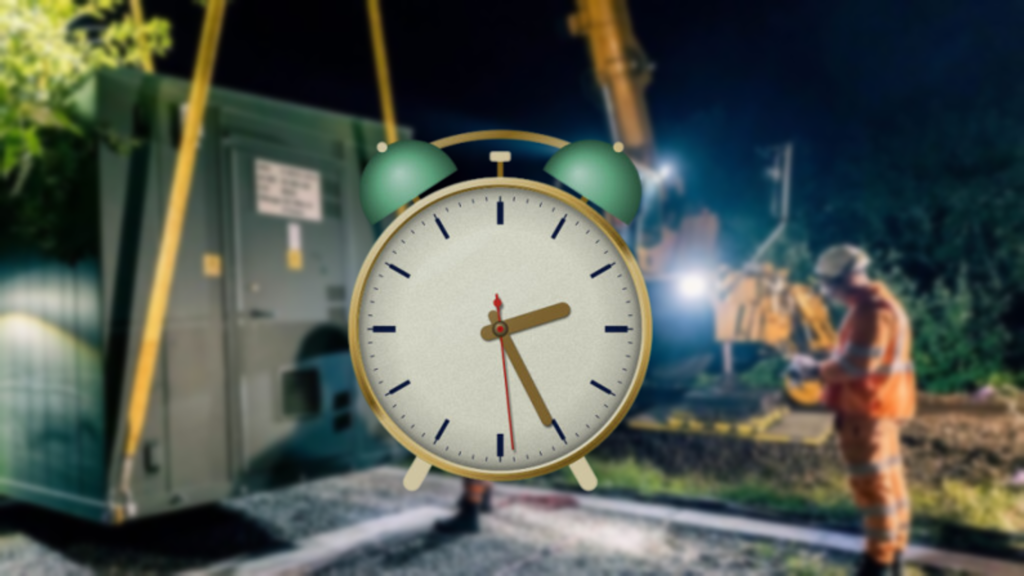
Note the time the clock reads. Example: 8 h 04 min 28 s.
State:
2 h 25 min 29 s
